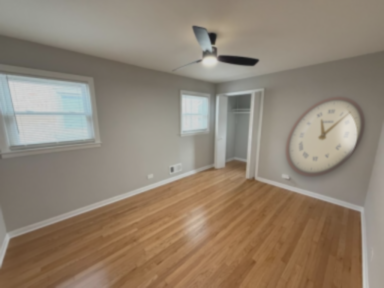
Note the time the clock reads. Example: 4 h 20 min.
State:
11 h 07 min
